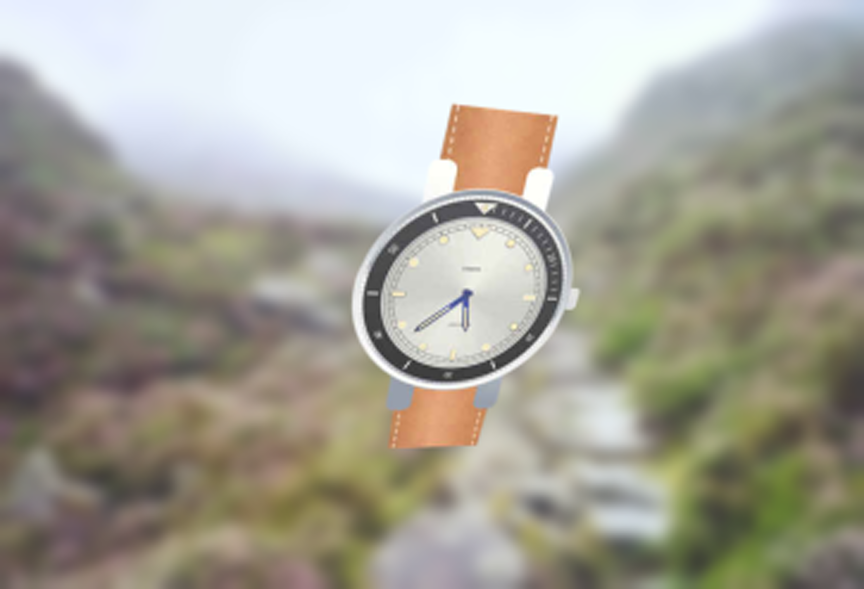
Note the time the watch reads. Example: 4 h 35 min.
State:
5 h 38 min
